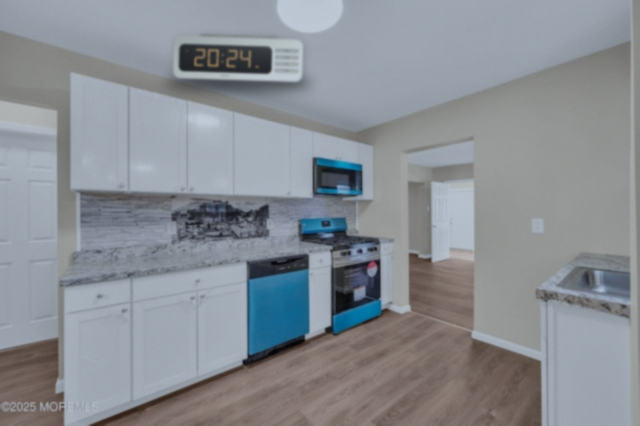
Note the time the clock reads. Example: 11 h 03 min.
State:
20 h 24 min
